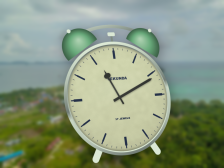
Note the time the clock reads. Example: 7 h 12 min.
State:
11 h 11 min
